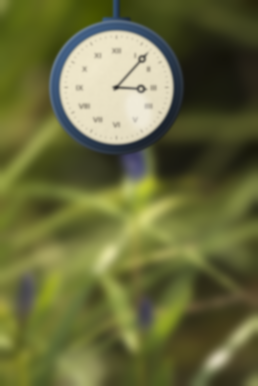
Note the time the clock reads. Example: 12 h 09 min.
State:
3 h 07 min
